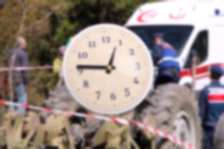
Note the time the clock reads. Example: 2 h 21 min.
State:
12 h 46 min
